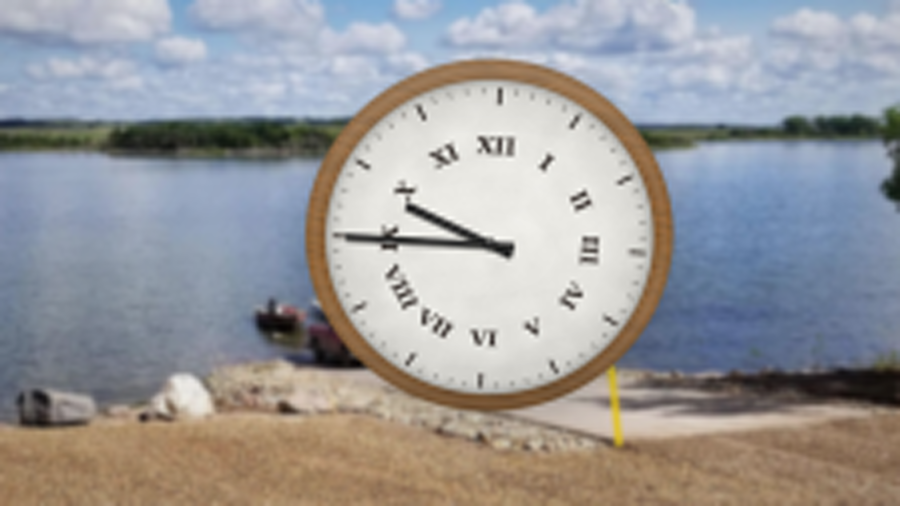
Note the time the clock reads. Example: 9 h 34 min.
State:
9 h 45 min
